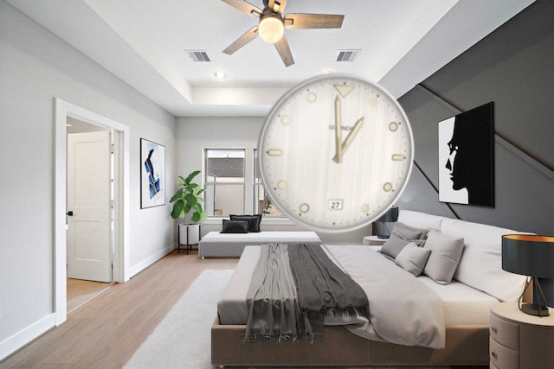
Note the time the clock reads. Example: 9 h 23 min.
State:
12 h 59 min
